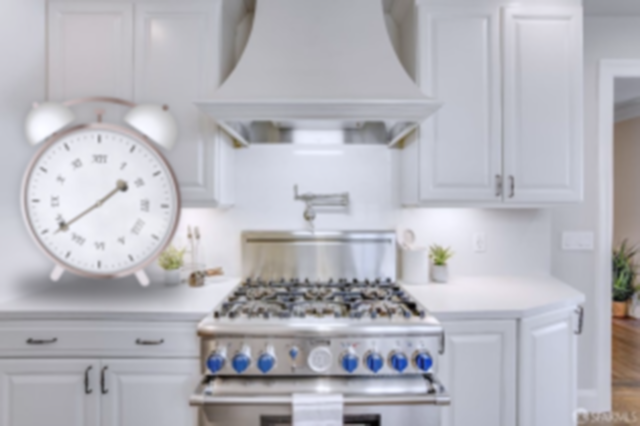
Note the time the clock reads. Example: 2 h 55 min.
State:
1 h 39 min
